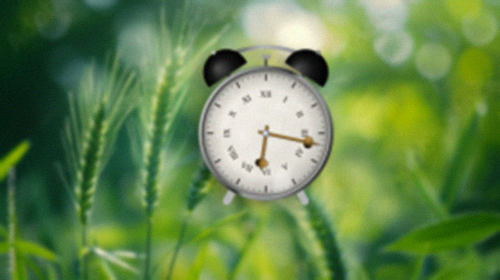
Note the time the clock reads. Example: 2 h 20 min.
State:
6 h 17 min
